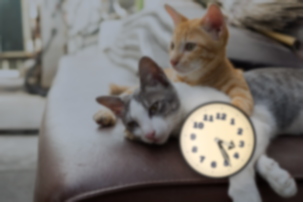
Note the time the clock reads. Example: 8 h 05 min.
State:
3 h 24 min
